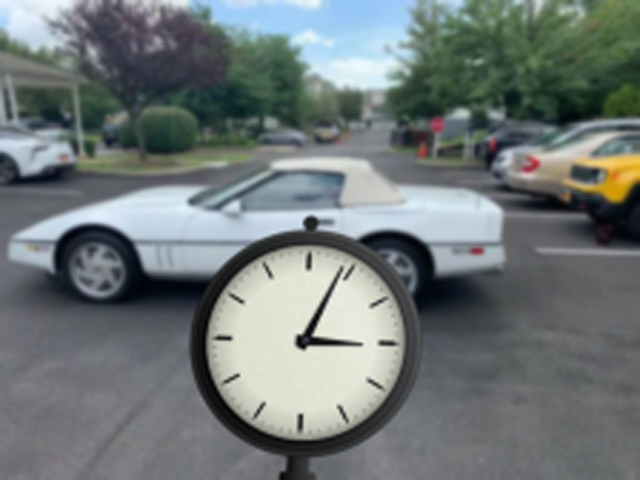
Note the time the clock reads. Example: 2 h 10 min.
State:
3 h 04 min
